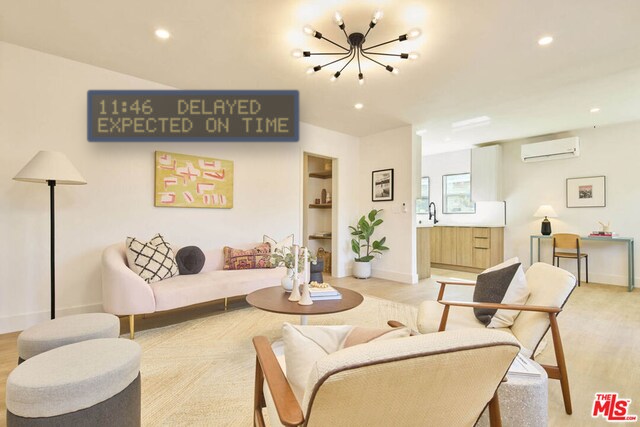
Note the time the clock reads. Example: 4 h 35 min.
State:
11 h 46 min
